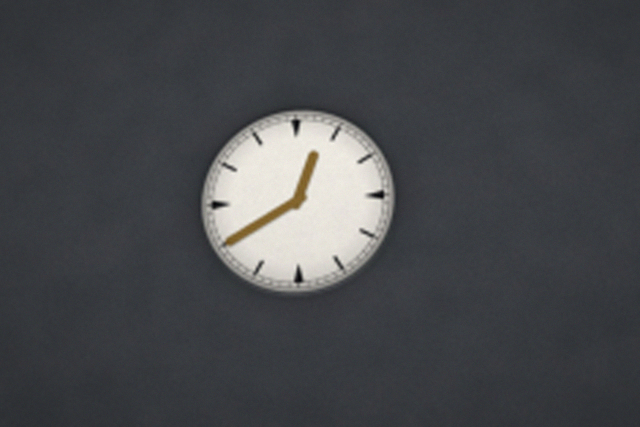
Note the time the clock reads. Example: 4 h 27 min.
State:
12 h 40 min
